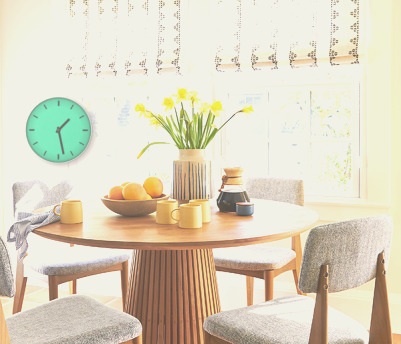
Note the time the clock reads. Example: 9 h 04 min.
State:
1 h 28 min
